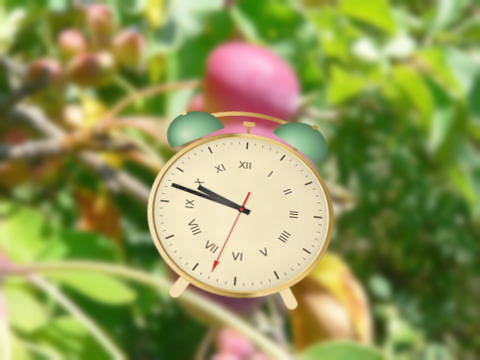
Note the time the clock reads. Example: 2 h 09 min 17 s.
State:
9 h 47 min 33 s
